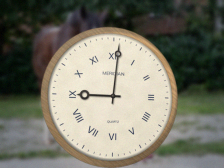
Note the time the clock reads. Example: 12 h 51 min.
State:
9 h 01 min
